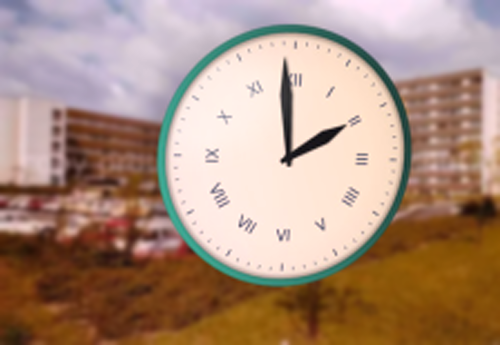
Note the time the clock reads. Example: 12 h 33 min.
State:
1 h 59 min
